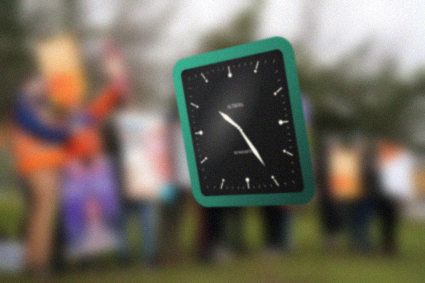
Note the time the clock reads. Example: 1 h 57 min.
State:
10 h 25 min
